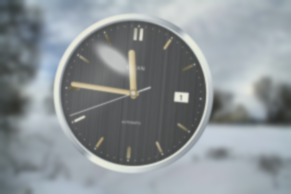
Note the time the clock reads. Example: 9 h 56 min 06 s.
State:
11 h 45 min 41 s
